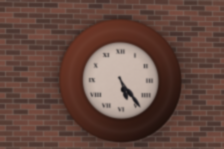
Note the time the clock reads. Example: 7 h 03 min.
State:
5 h 24 min
